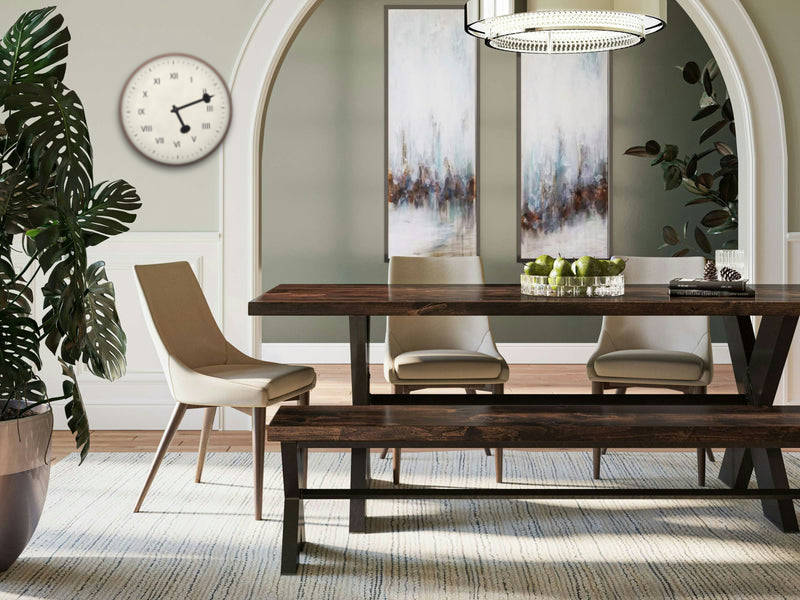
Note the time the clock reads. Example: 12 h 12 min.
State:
5 h 12 min
